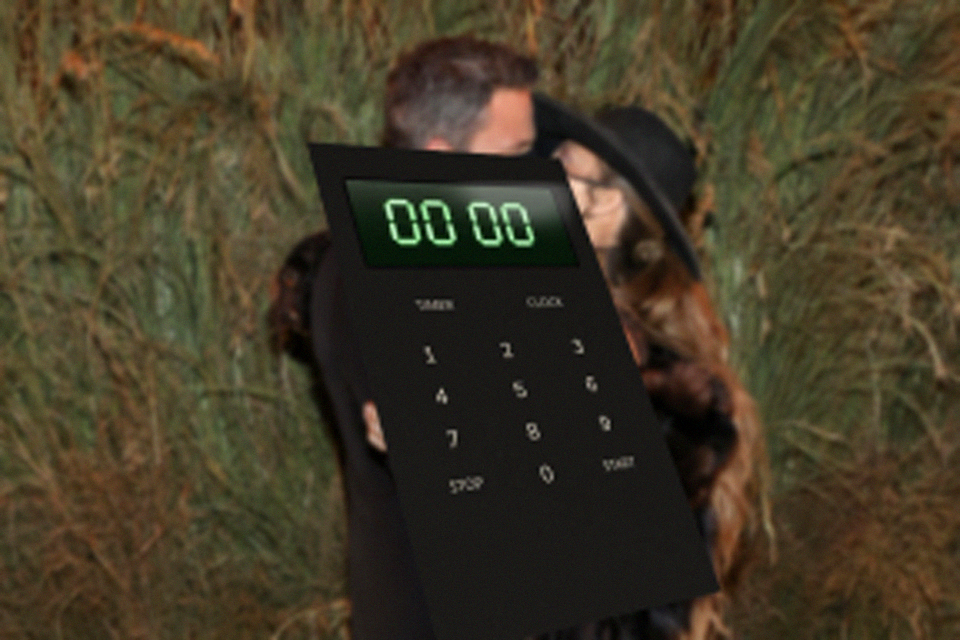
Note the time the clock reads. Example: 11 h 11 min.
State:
0 h 00 min
